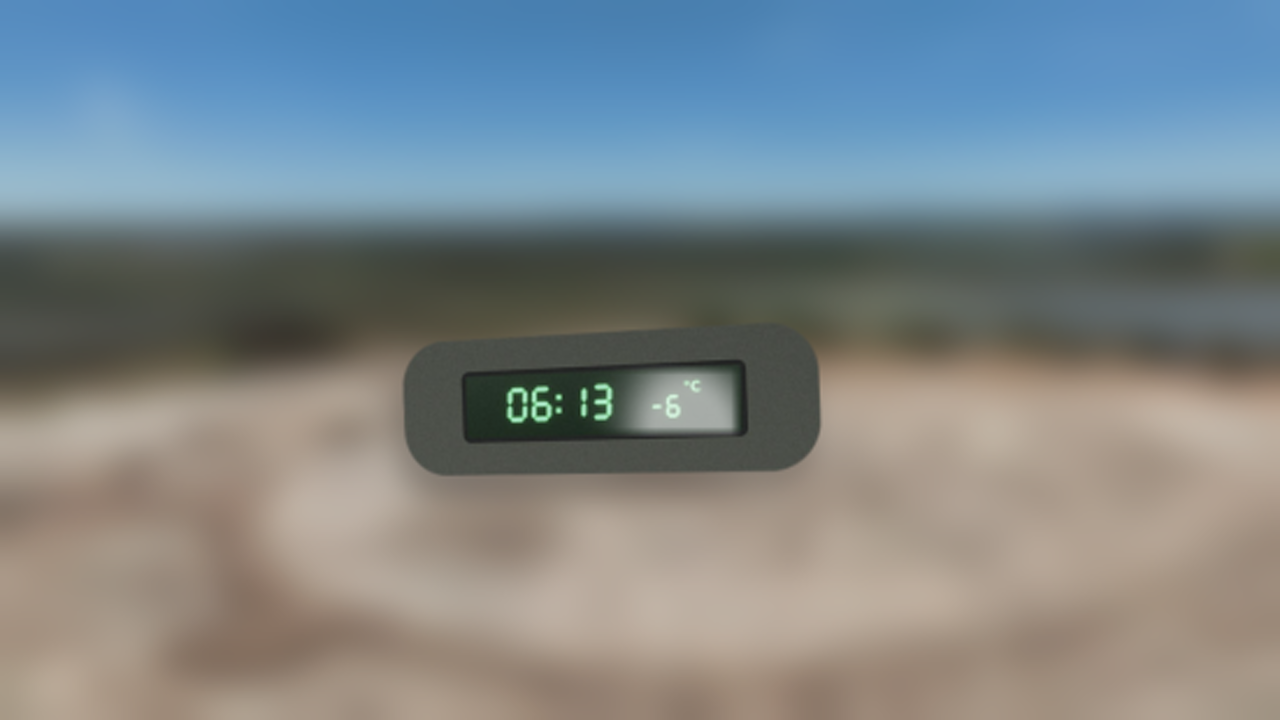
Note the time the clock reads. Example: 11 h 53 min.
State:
6 h 13 min
